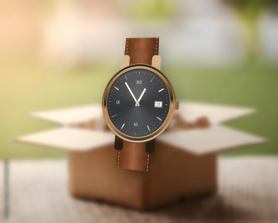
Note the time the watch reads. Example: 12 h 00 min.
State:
12 h 54 min
